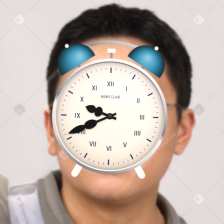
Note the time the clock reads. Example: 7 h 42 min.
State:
9 h 41 min
